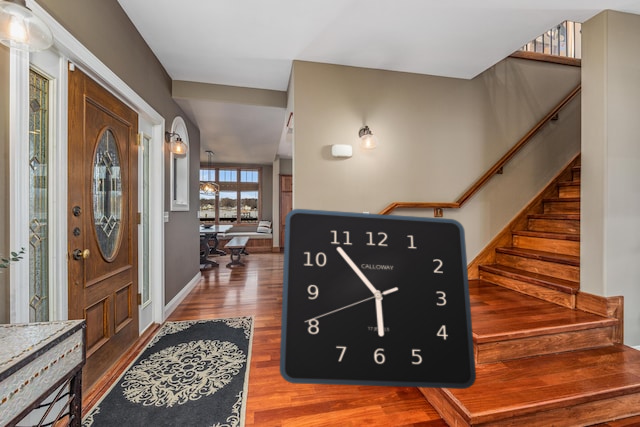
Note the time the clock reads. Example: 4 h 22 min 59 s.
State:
5 h 53 min 41 s
